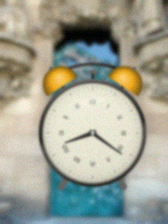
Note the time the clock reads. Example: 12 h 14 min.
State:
8 h 21 min
